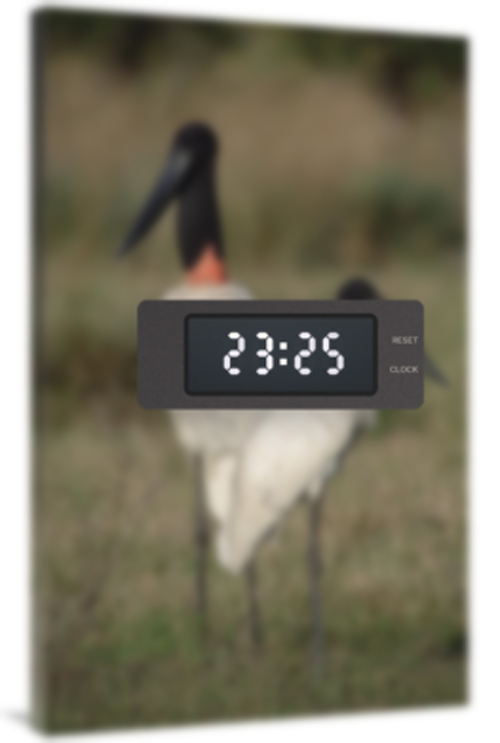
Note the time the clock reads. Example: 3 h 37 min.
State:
23 h 25 min
